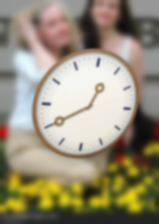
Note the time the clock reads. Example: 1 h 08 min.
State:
12 h 40 min
